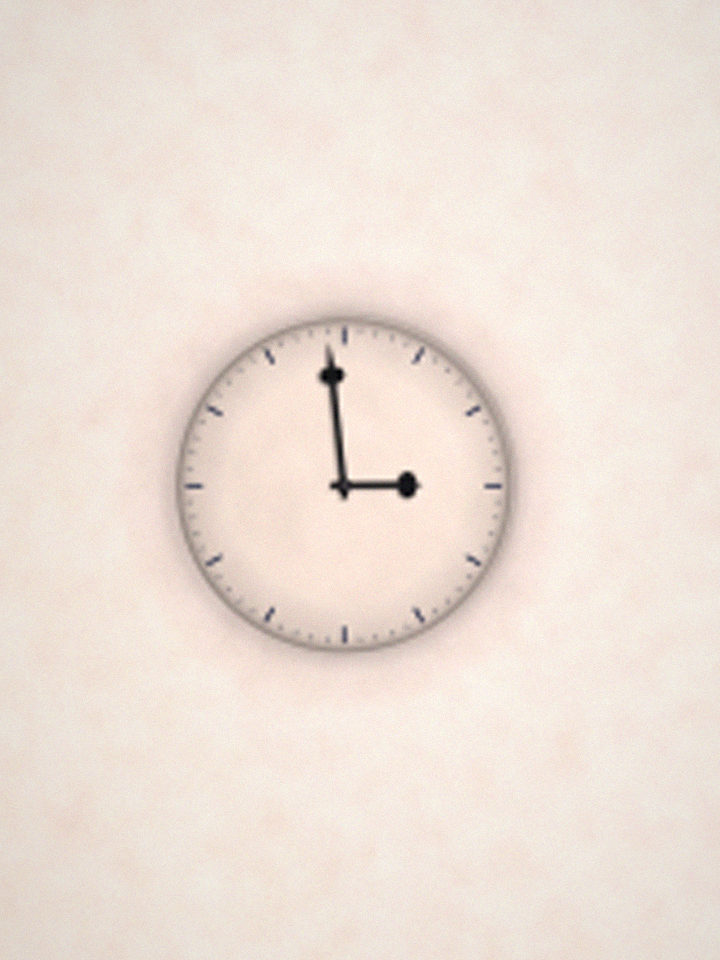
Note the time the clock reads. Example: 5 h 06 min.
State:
2 h 59 min
